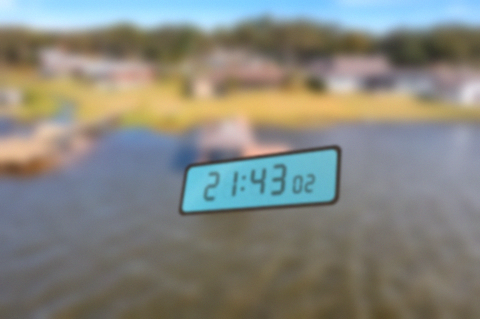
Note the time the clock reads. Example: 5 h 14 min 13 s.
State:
21 h 43 min 02 s
